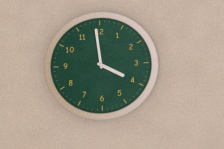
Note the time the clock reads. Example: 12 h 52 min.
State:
3 h 59 min
